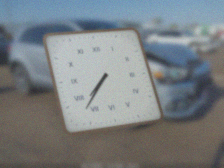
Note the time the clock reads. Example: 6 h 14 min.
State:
7 h 37 min
